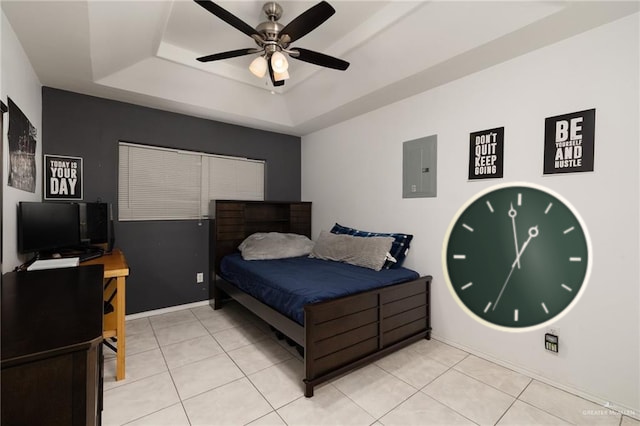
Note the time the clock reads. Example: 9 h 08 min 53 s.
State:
12 h 58 min 34 s
